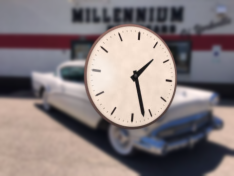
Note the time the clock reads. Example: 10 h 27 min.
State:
1 h 27 min
